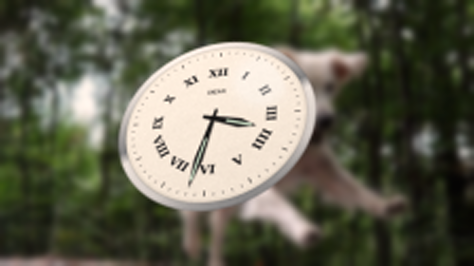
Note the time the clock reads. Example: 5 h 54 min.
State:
3 h 32 min
